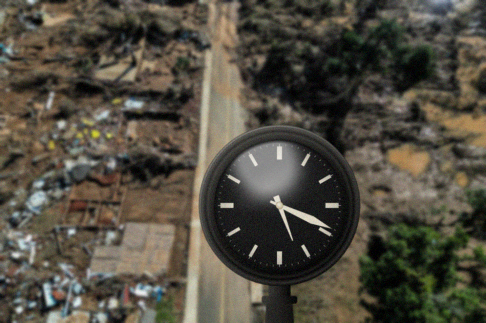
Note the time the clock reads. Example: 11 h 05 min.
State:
5 h 19 min
